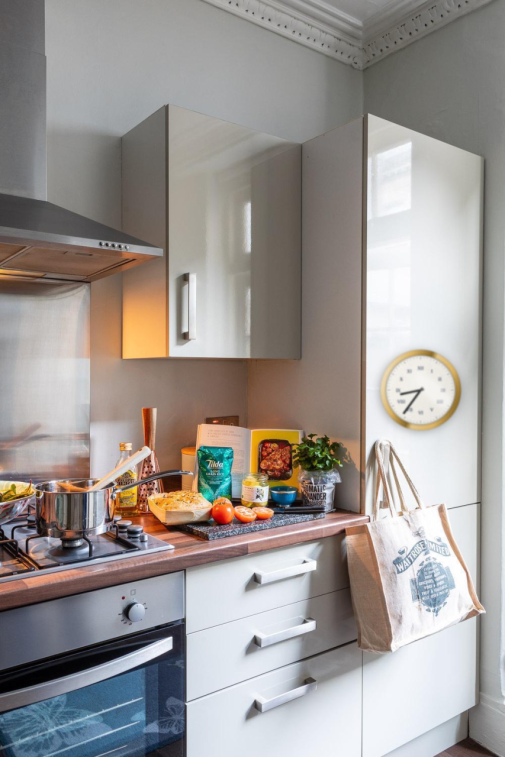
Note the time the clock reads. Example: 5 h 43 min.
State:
8 h 36 min
